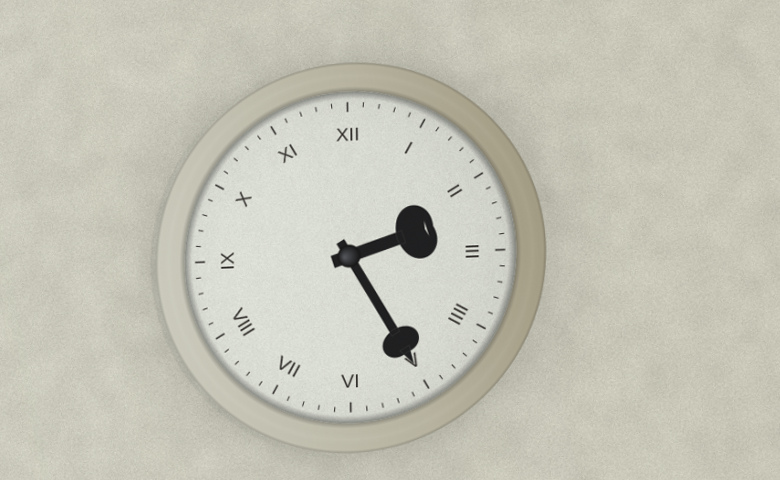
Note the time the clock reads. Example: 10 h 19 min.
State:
2 h 25 min
